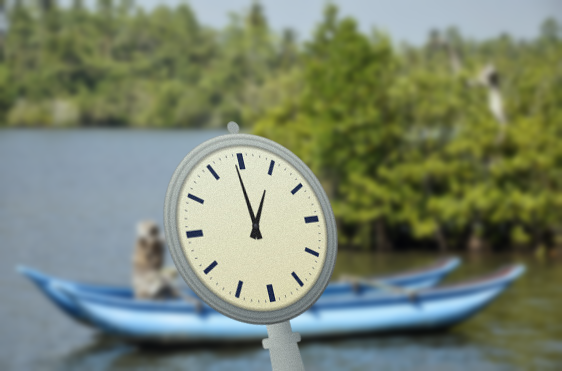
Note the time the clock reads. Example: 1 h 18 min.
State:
12 h 59 min
